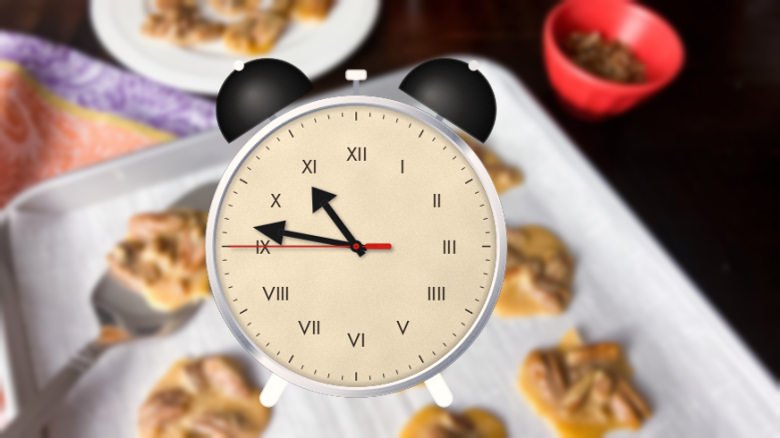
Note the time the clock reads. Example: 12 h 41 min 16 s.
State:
10 h 46 min 45 s
